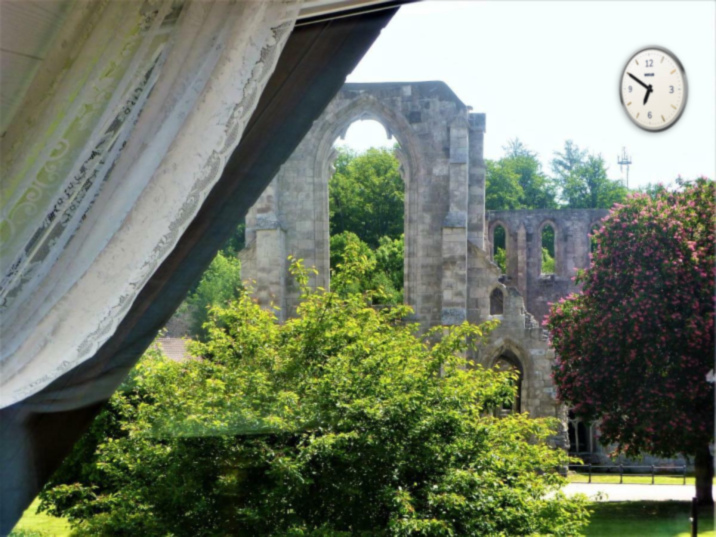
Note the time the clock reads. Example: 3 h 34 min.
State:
6 h 50 min
